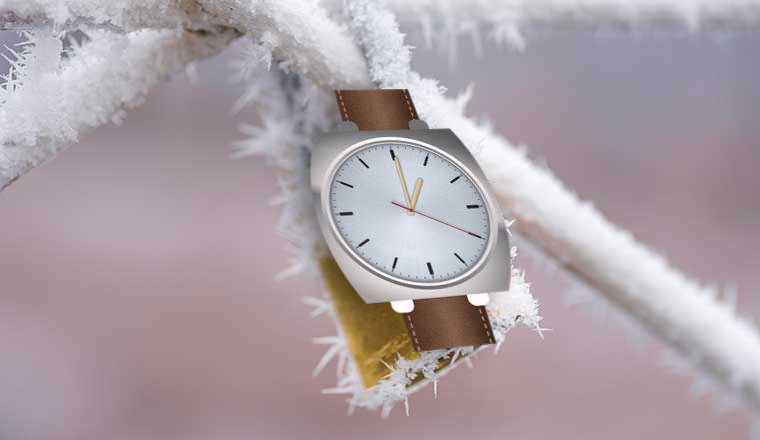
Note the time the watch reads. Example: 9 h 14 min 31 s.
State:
1 h 00 min 20 s
